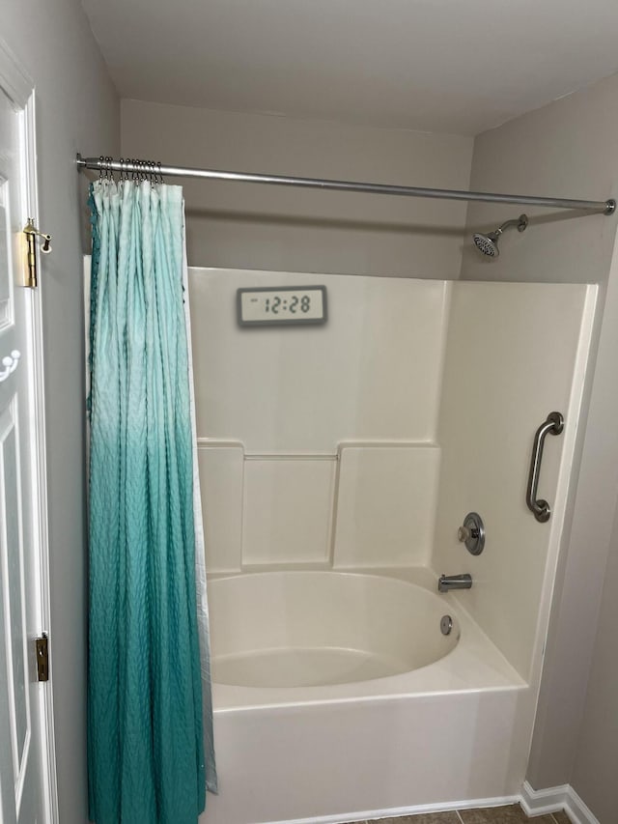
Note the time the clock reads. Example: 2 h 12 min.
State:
12 h 28 min
